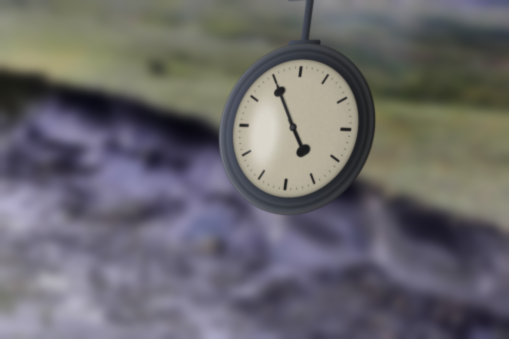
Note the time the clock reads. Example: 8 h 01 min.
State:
4 h 55 min
